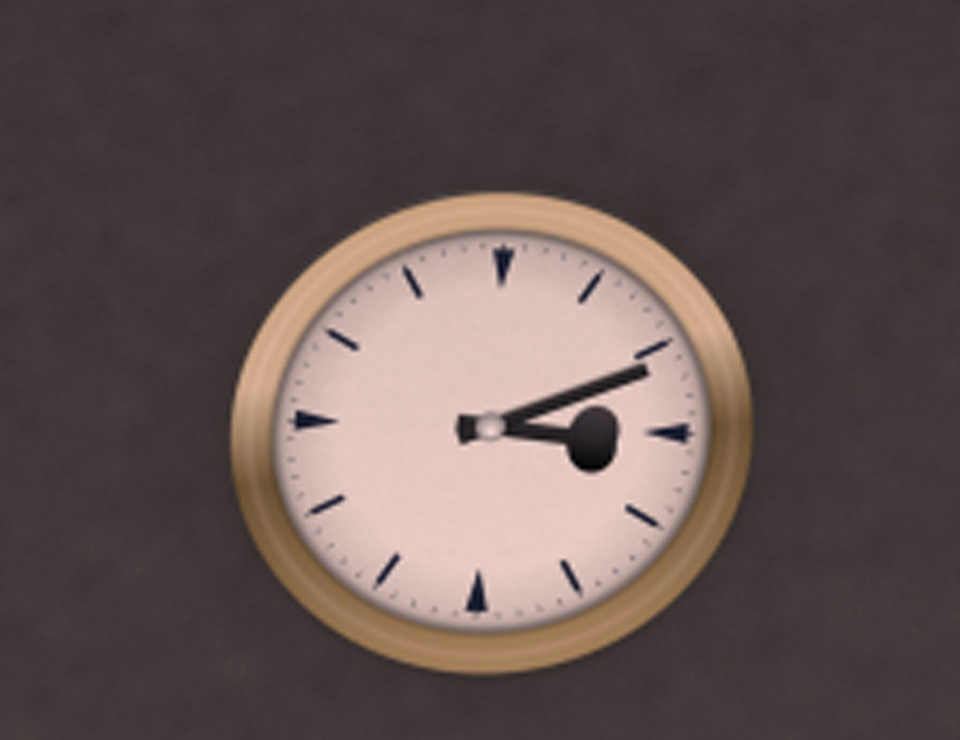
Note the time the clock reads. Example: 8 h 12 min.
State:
3 h 11 min
